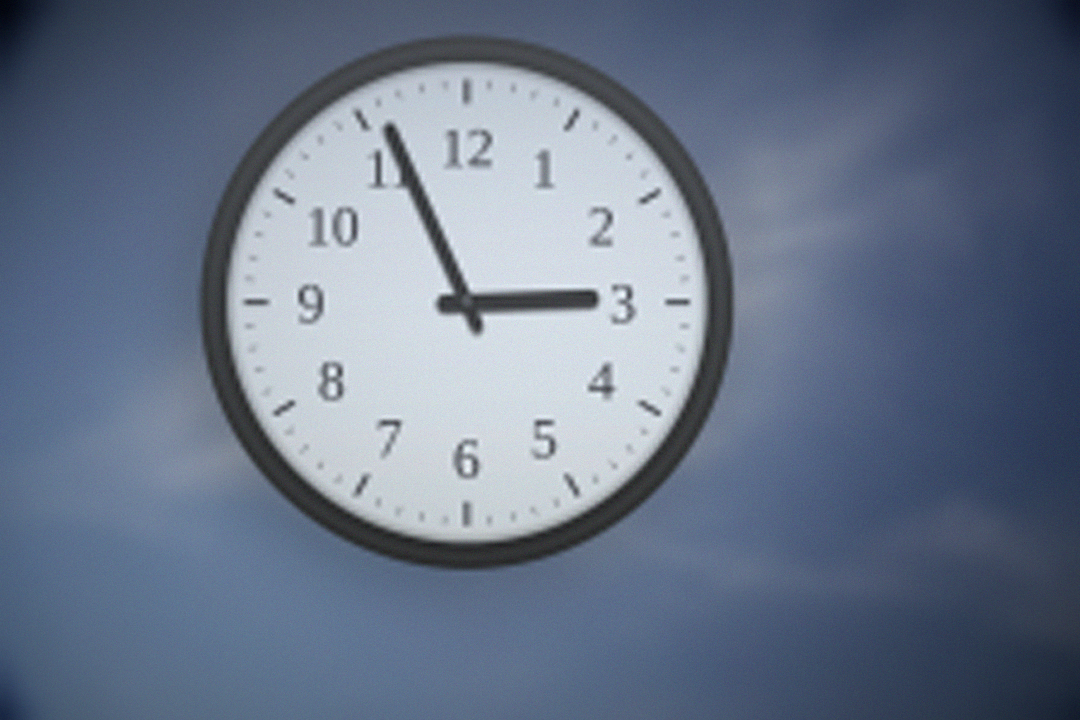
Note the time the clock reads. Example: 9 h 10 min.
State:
2 h 56 min
